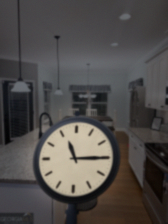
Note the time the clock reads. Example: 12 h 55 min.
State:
11 h 15 min
